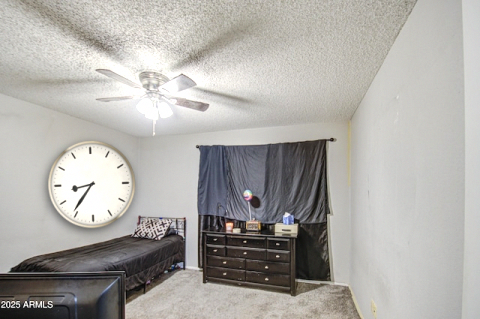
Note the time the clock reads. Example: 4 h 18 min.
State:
8 h 36 min
